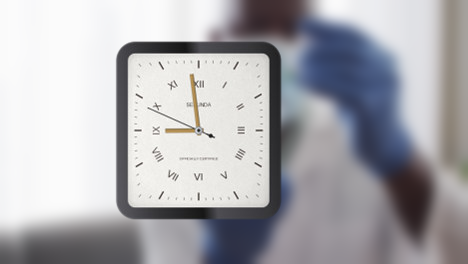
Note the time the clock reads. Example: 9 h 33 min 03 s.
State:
8 h 58 min 49 s
